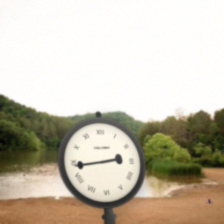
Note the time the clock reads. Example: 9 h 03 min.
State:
2 h 44 min
